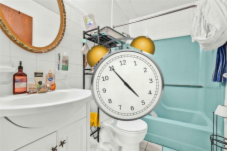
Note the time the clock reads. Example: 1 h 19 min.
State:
4 h 55 min
